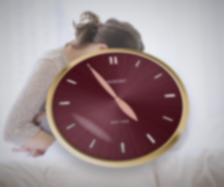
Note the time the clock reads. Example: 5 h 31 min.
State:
4 h 55 min
